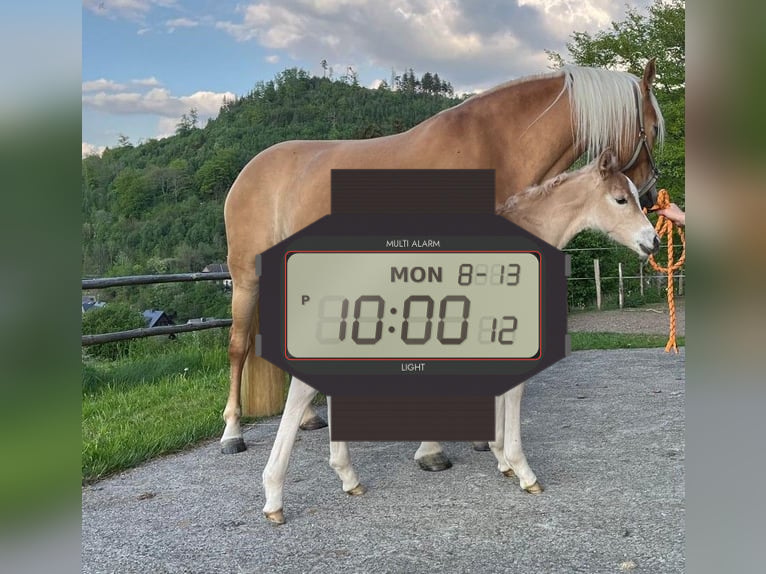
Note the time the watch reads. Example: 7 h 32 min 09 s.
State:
10 h 00 min 12 s
